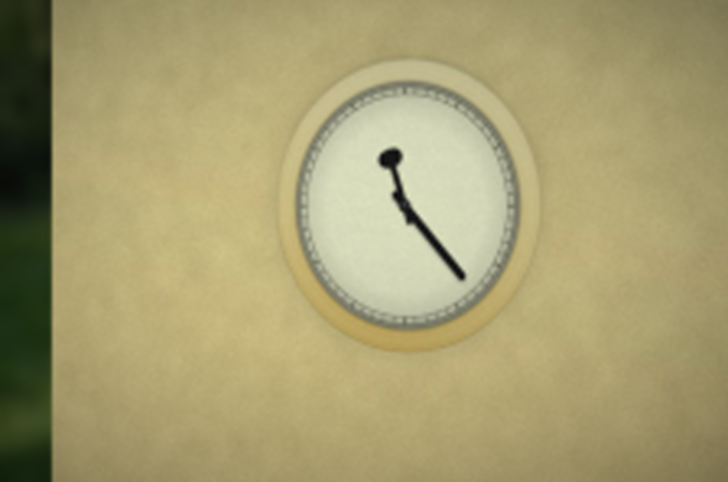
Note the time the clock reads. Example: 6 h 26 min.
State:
11 h 23 min
